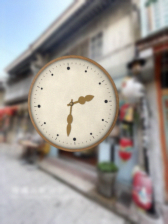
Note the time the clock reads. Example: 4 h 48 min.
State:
2 h 32 min
